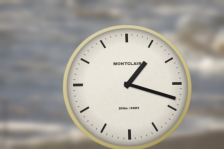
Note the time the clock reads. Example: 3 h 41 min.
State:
1 h 18 min
